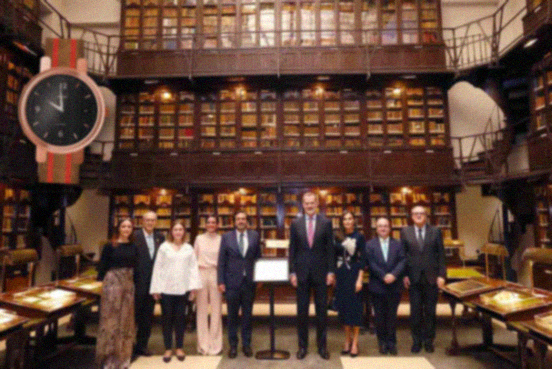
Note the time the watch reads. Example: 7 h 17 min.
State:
9 h 59 min
